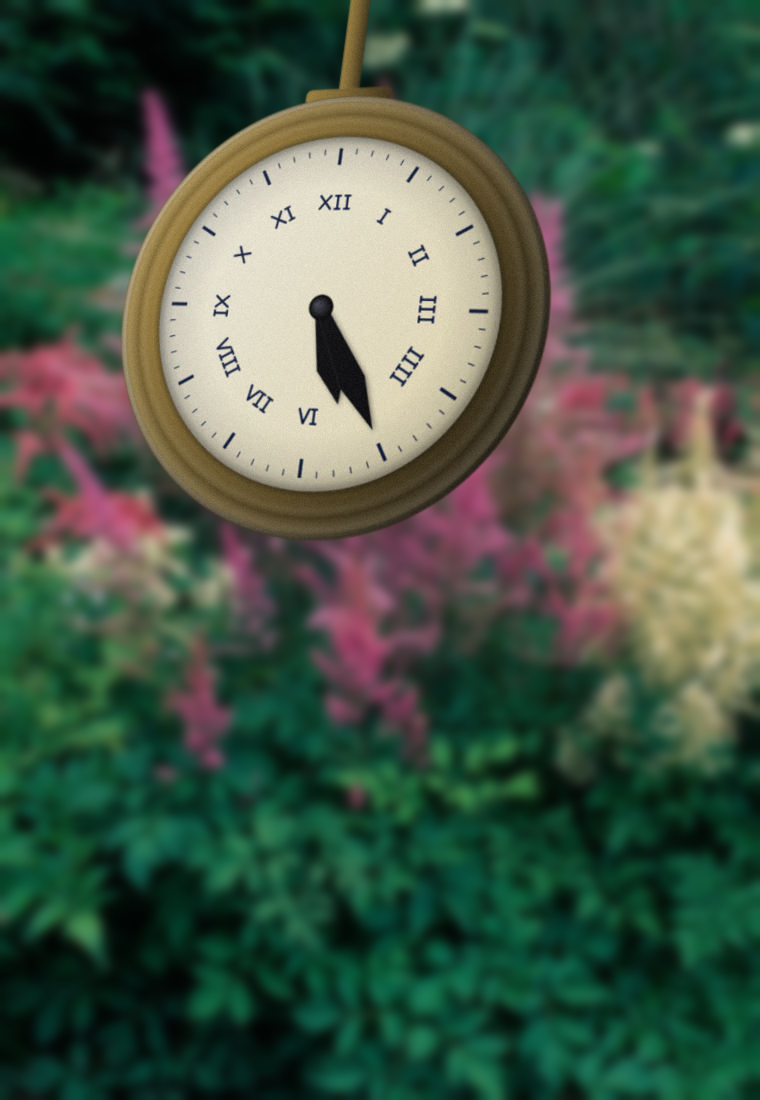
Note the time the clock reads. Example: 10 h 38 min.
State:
5 h 25 min
